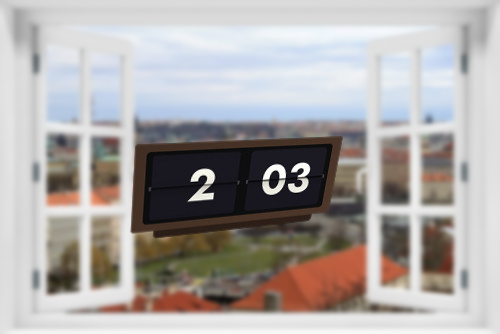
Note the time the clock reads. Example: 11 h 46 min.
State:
2 h 03 min
